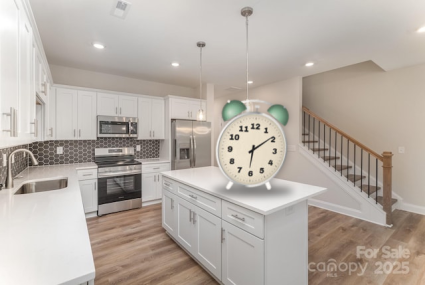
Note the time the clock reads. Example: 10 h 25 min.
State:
6 h 09 min
